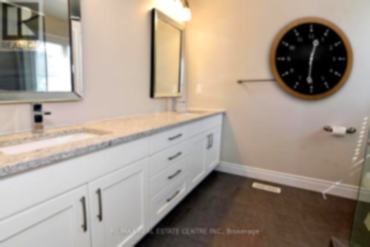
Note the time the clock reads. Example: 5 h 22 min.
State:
12 h 31 min
